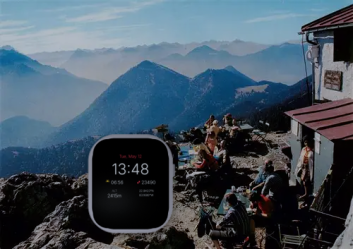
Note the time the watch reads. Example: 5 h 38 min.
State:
13 h 48 min
